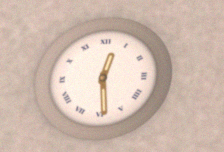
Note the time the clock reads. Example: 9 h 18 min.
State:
12 h 29 min
